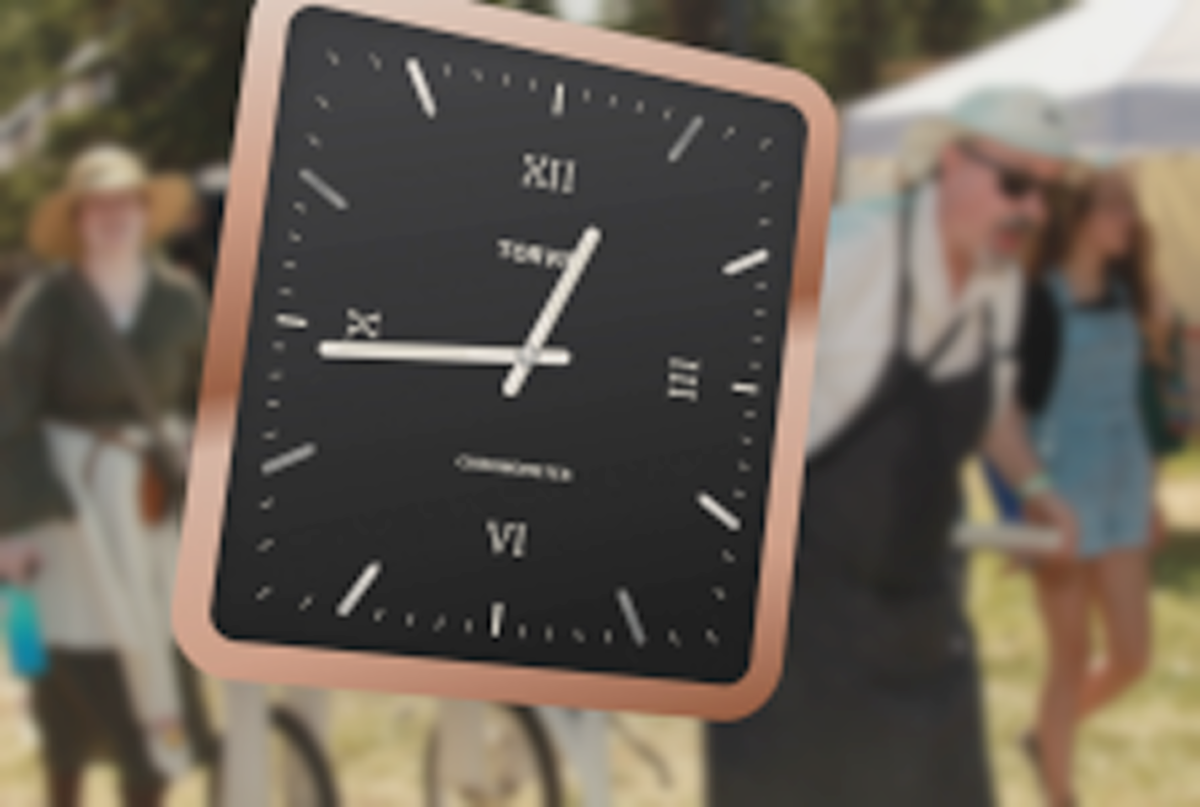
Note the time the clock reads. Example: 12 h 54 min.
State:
12 h 44 min
